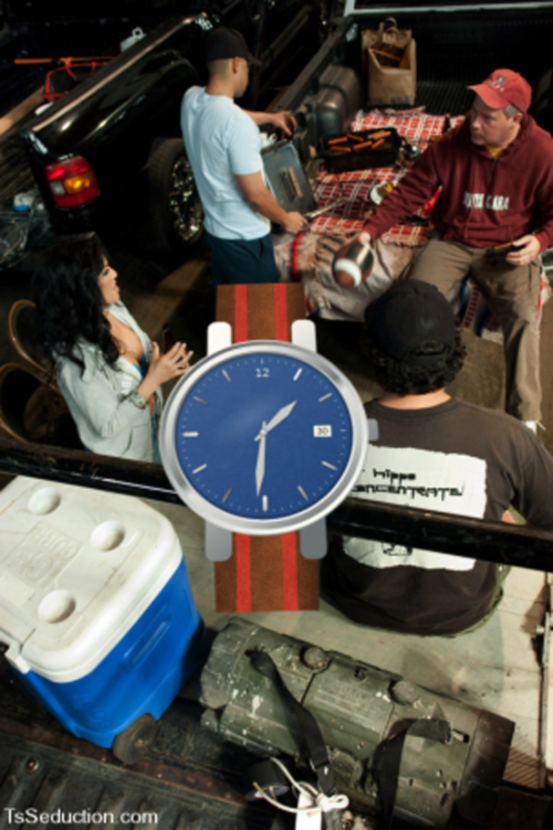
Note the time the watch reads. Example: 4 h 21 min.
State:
1 h 31 min
